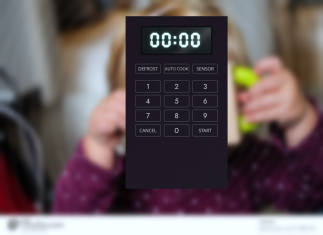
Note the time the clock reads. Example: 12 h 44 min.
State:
0 h 00 min
